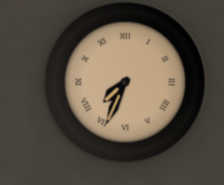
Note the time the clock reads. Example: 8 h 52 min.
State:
7 h 34 min
